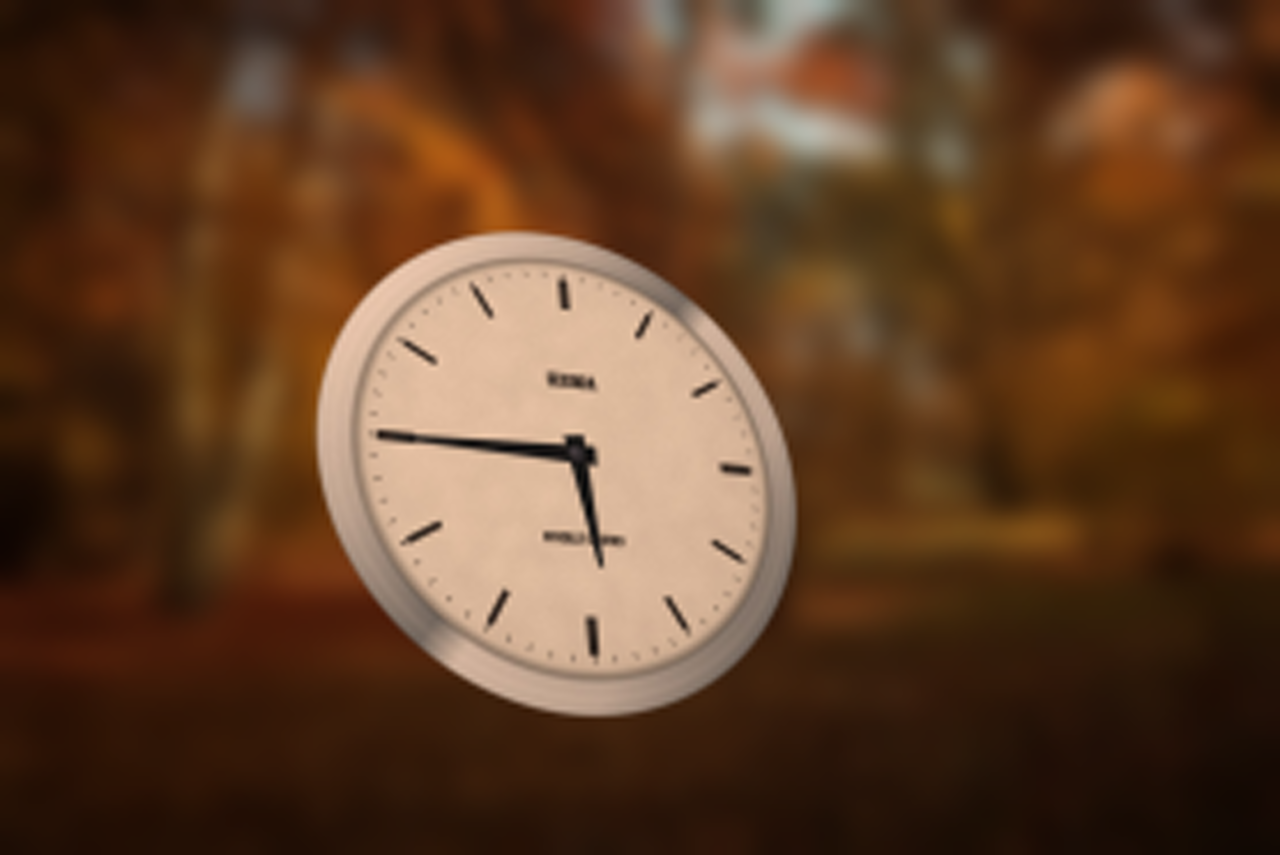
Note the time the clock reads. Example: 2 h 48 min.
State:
5 h 45 min
